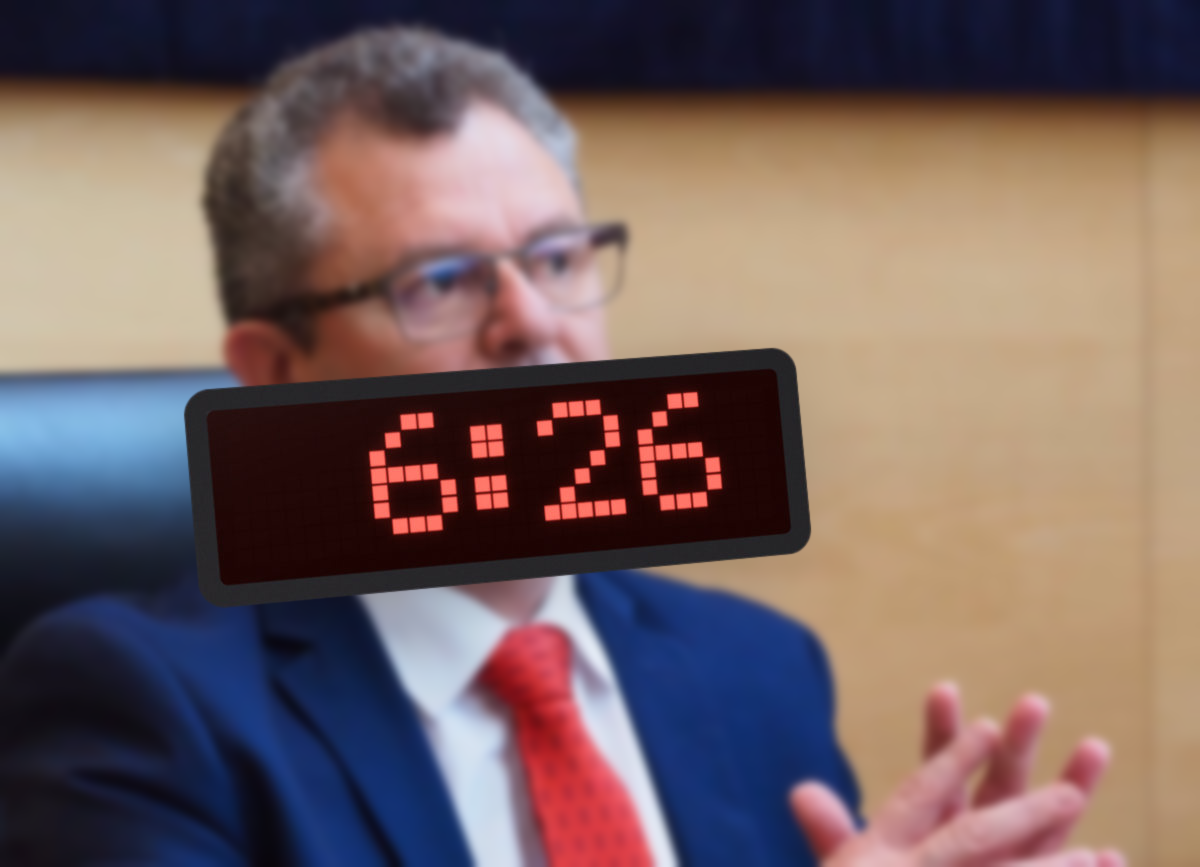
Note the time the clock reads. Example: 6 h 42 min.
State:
6 h 26 min
